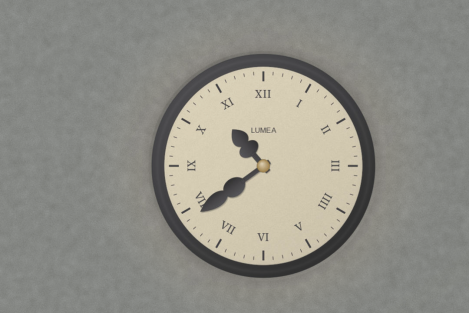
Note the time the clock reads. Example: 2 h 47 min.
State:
10 h 39 min
